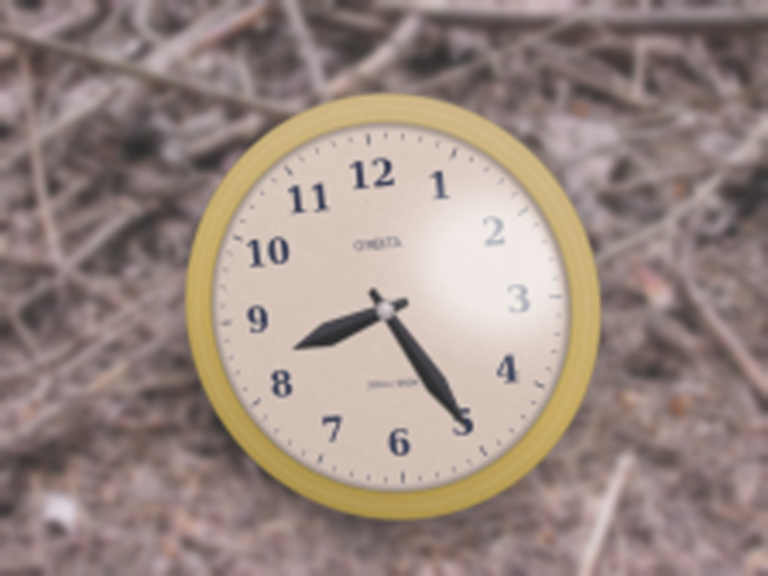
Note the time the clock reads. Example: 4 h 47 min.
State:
8 h 25 min
